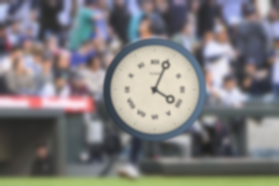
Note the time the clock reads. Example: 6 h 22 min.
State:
4 h 04 min
